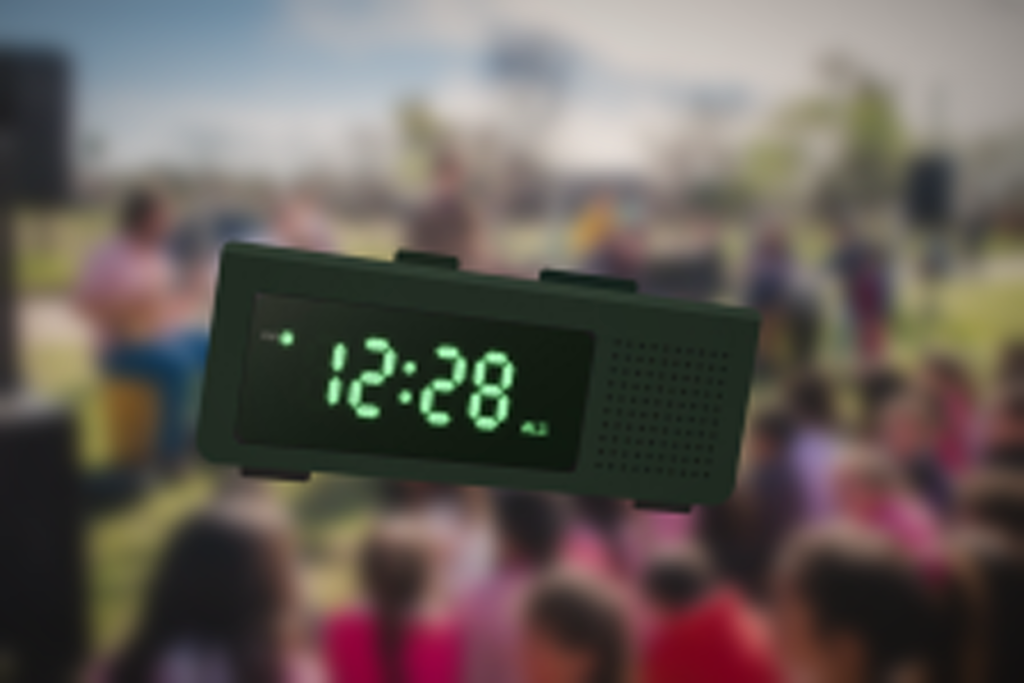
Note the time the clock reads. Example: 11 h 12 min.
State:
12 h 28 min
